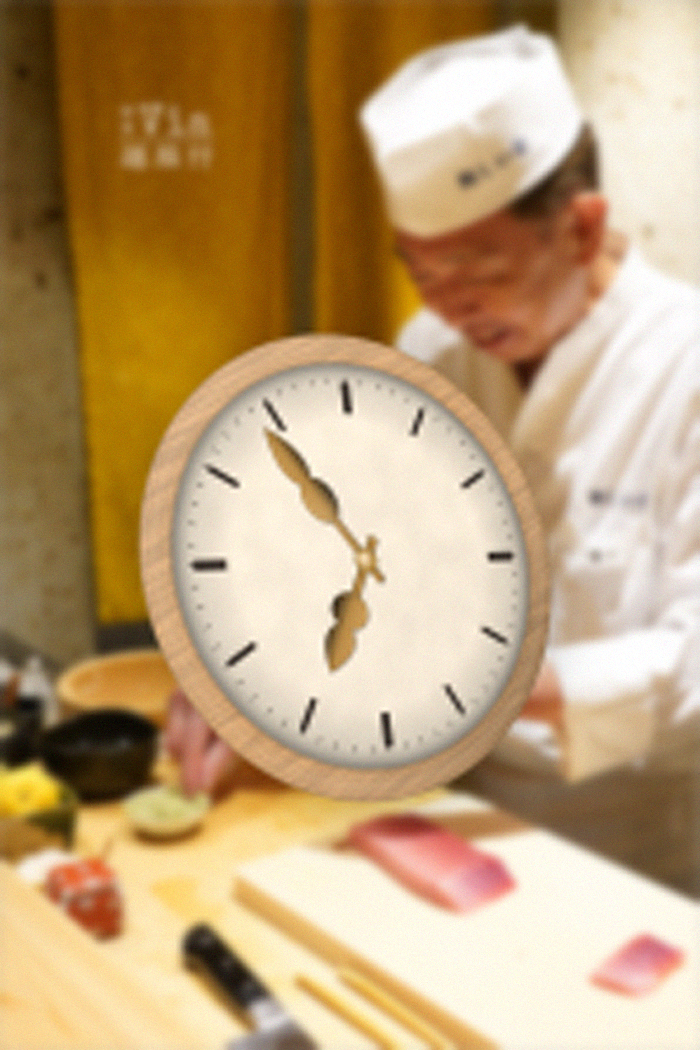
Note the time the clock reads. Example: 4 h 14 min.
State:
6 h 54 min
